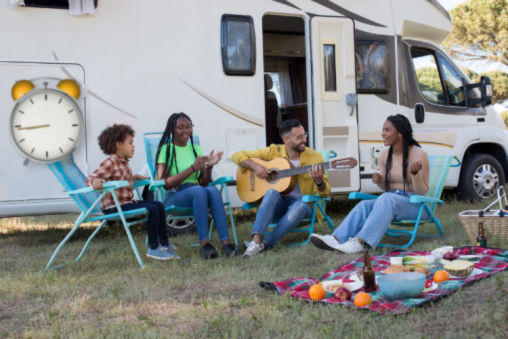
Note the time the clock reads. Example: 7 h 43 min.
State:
8 h 44 min
